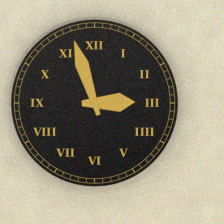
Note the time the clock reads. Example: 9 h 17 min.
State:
2 h 57 min
